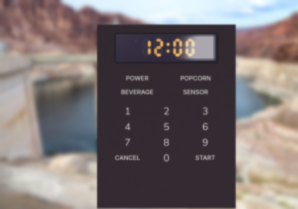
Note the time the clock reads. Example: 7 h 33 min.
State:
12 h 00 min
